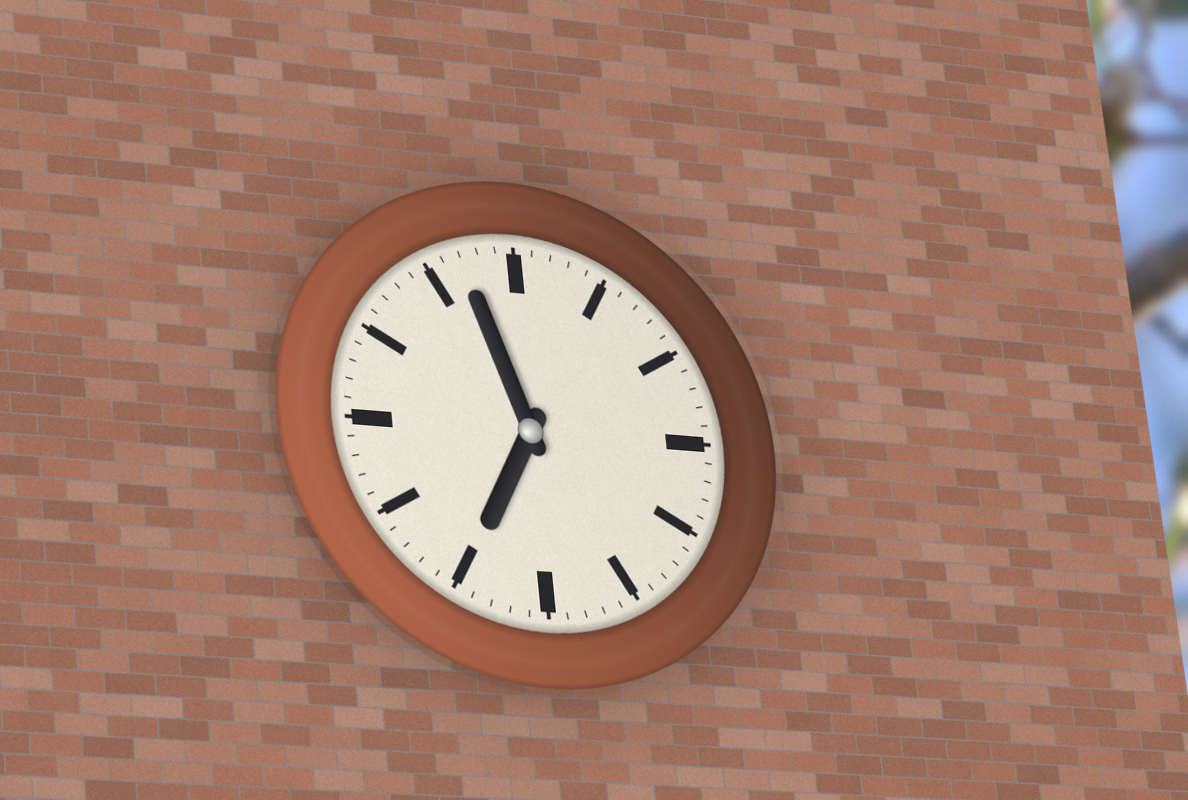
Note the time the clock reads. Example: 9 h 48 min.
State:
6 h 57 min
